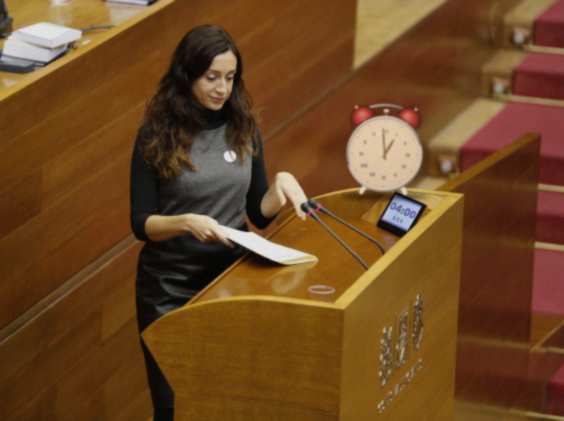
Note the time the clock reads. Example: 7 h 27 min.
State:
12 h 59 min
